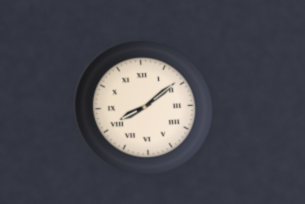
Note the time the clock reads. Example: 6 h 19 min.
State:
8 h 09 min
